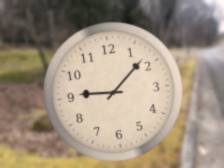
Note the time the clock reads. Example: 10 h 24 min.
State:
9 h 08 min
